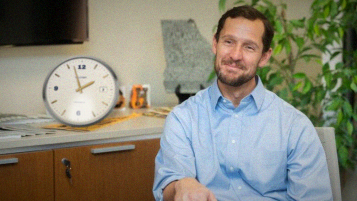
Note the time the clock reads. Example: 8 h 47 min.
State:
1 h 57 min
